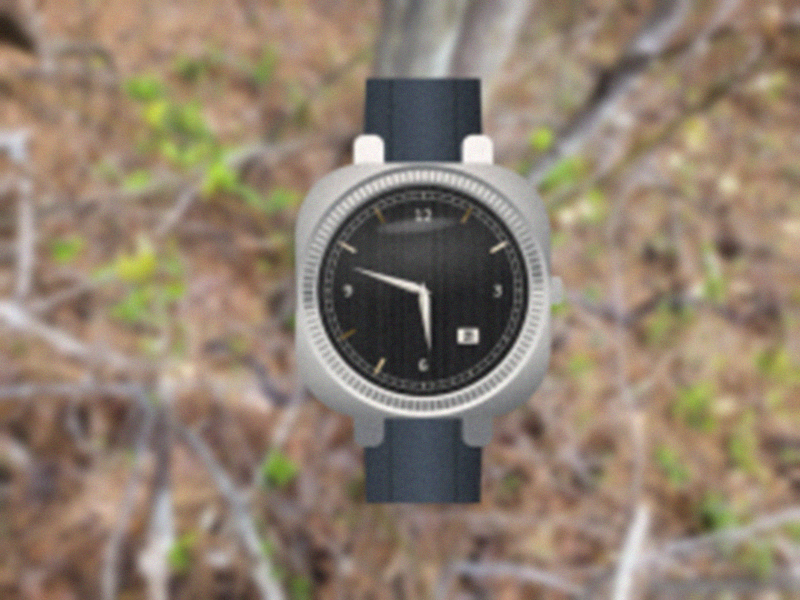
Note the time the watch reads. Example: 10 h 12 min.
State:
5 h 48 min
